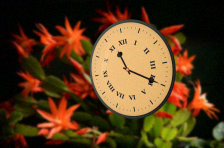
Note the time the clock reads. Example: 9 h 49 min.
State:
11 h 20 min
